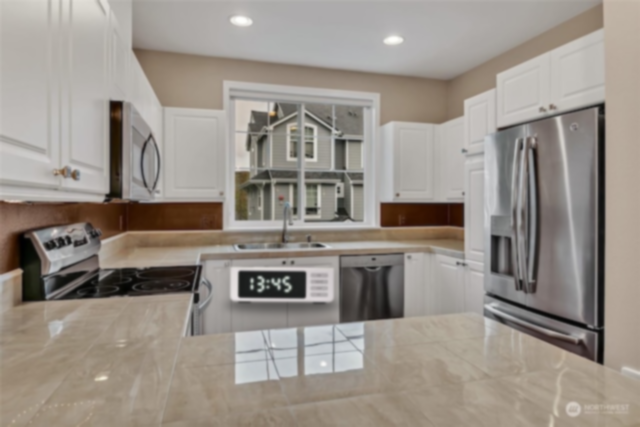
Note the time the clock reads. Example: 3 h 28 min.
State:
13 h 45 min
